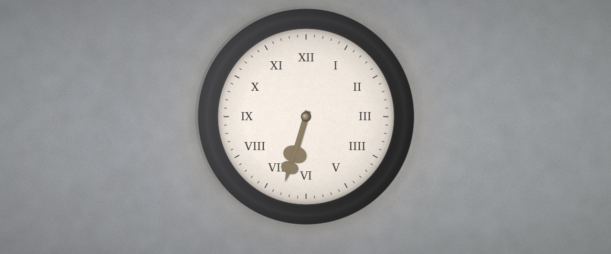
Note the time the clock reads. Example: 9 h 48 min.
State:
6 h 33 min
